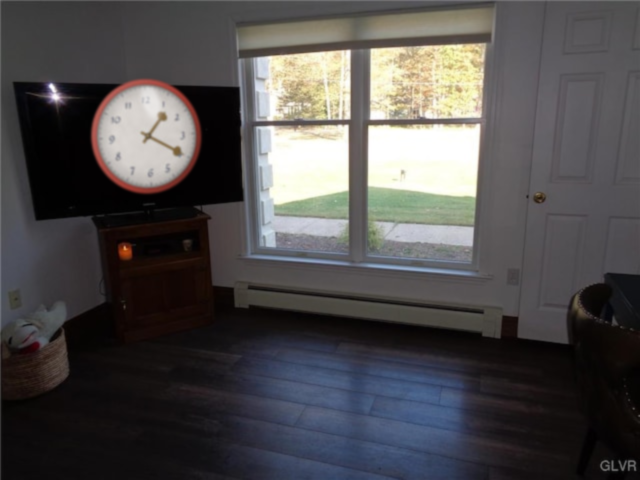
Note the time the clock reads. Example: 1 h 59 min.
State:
1 h 20 min
